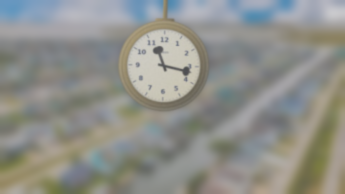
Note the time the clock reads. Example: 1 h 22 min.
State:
11 h 17 min
